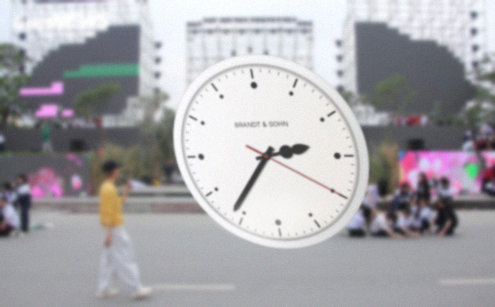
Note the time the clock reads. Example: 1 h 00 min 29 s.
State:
2 h 36 min 20 s
